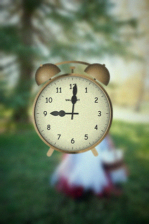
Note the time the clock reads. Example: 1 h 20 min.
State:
9 h 01 min
